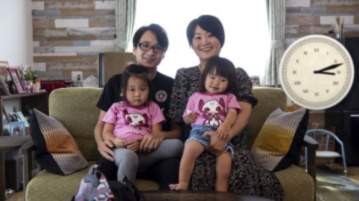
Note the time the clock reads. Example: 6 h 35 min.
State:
3 h 12 min
